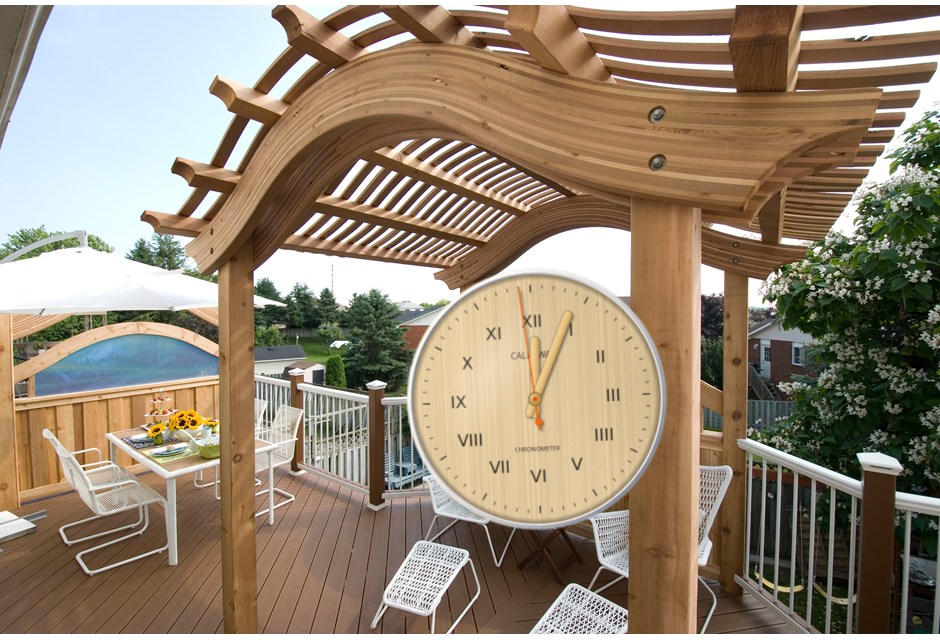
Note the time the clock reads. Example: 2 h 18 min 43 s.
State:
12 h 03 min 59 s
